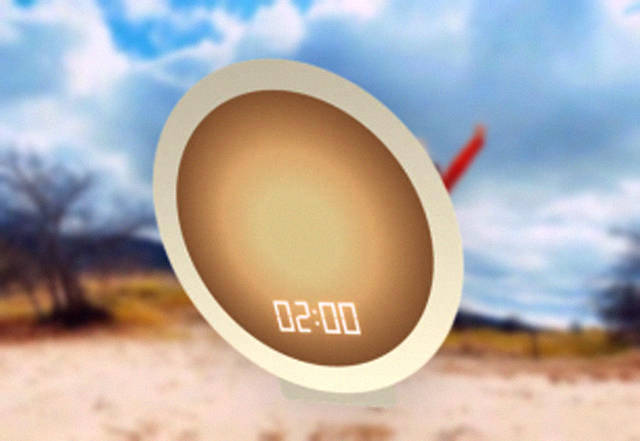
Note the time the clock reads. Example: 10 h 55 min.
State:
2 h 00 min
